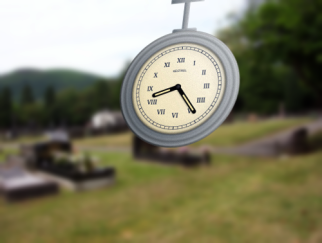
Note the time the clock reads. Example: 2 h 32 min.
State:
8 h 24 min
